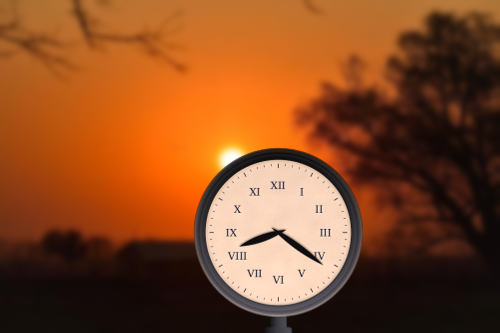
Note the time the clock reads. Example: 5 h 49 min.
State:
8 h 21 min
